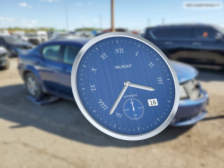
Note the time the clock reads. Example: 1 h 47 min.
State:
3 h 37 min
